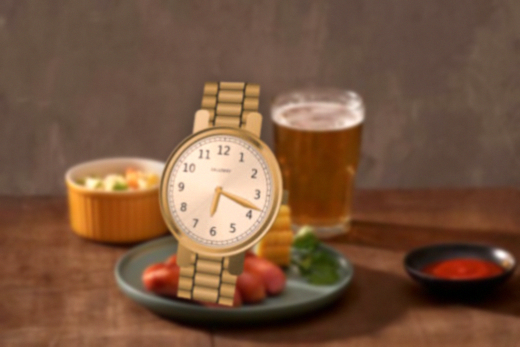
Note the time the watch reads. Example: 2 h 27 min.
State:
6 h 18 min
